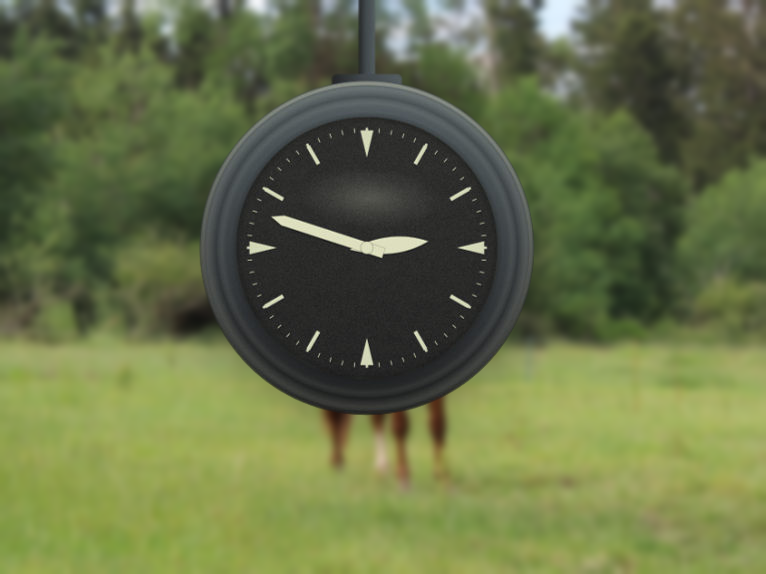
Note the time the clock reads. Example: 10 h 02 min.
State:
2 h 48 min
